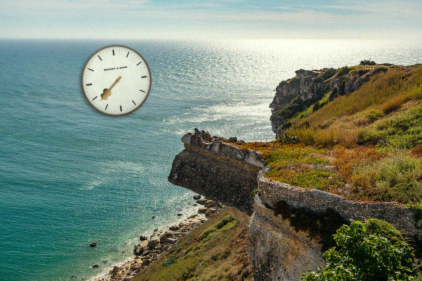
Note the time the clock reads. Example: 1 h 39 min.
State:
7 h 38 min
